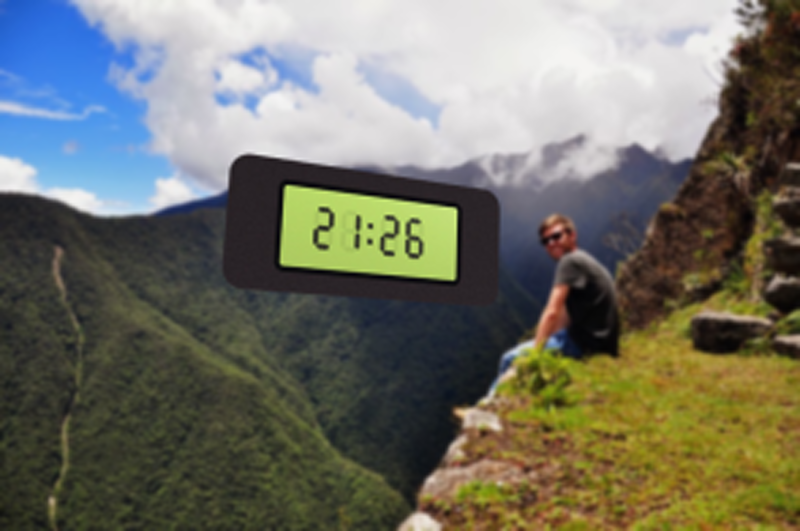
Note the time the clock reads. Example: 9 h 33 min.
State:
21 h 26 min
